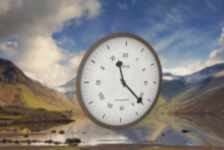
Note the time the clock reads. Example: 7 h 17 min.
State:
11 h 22 min
